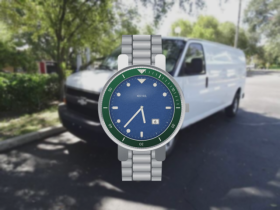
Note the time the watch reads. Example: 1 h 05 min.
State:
5 h 37 min
